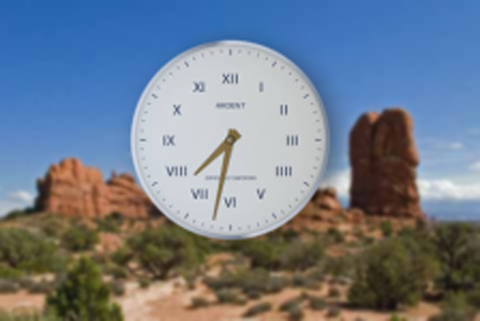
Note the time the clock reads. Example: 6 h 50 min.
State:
7 h 32 min
